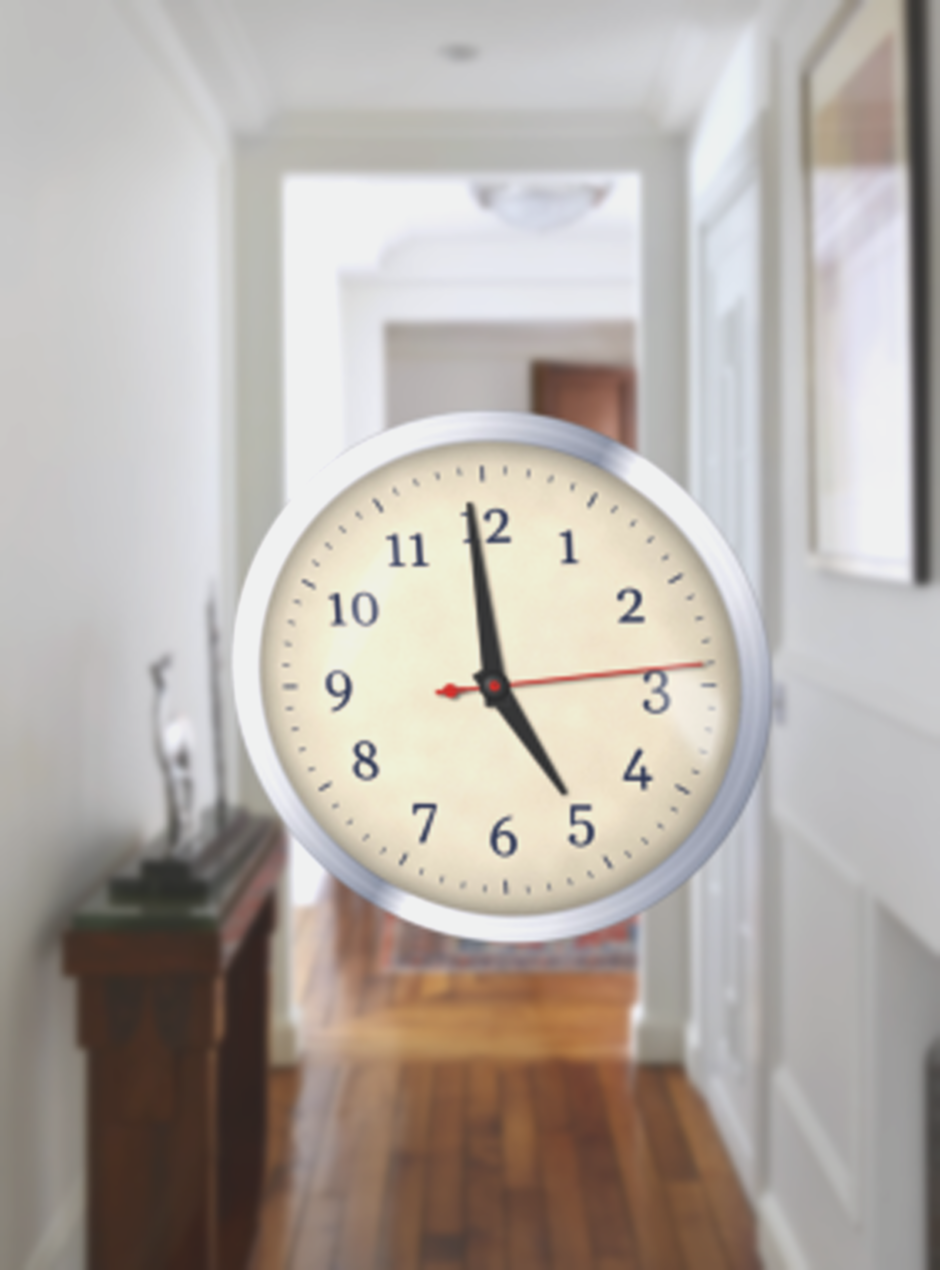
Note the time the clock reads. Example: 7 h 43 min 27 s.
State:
4 h 59 min 14 s
